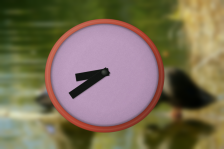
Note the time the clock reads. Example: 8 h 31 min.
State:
8 h 39 min
